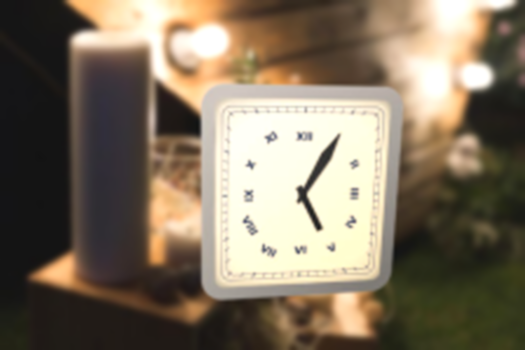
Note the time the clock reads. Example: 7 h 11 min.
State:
5 h 05 min
